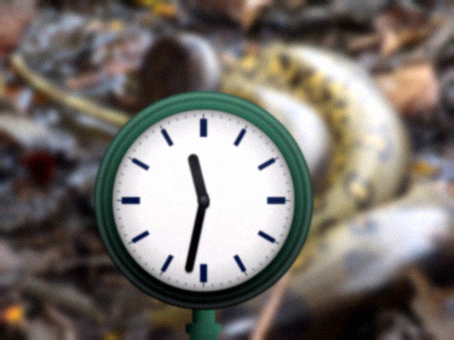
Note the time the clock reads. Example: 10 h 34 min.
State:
11 h 32 min
